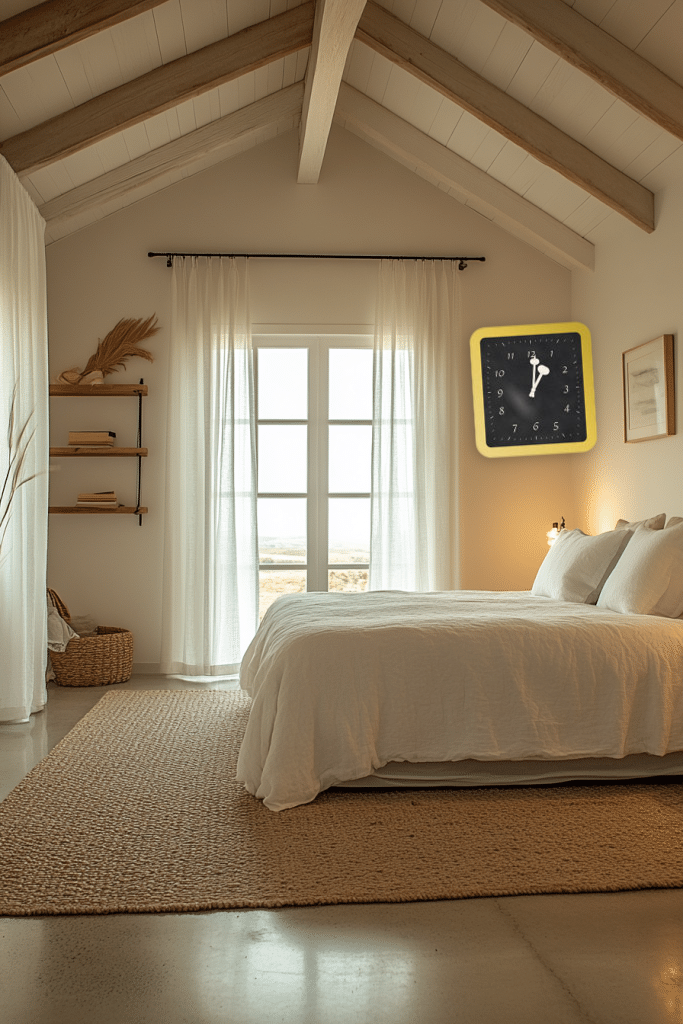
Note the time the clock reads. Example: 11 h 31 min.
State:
1 h 01 min
